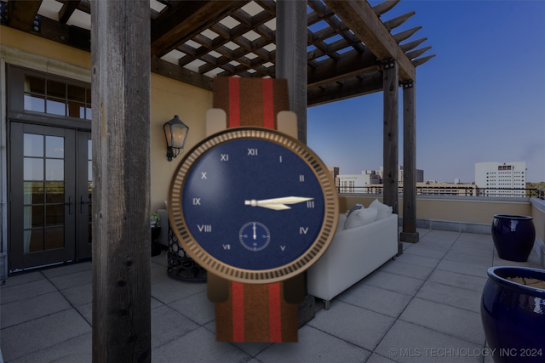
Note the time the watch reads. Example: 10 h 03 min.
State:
3 h 14 min
